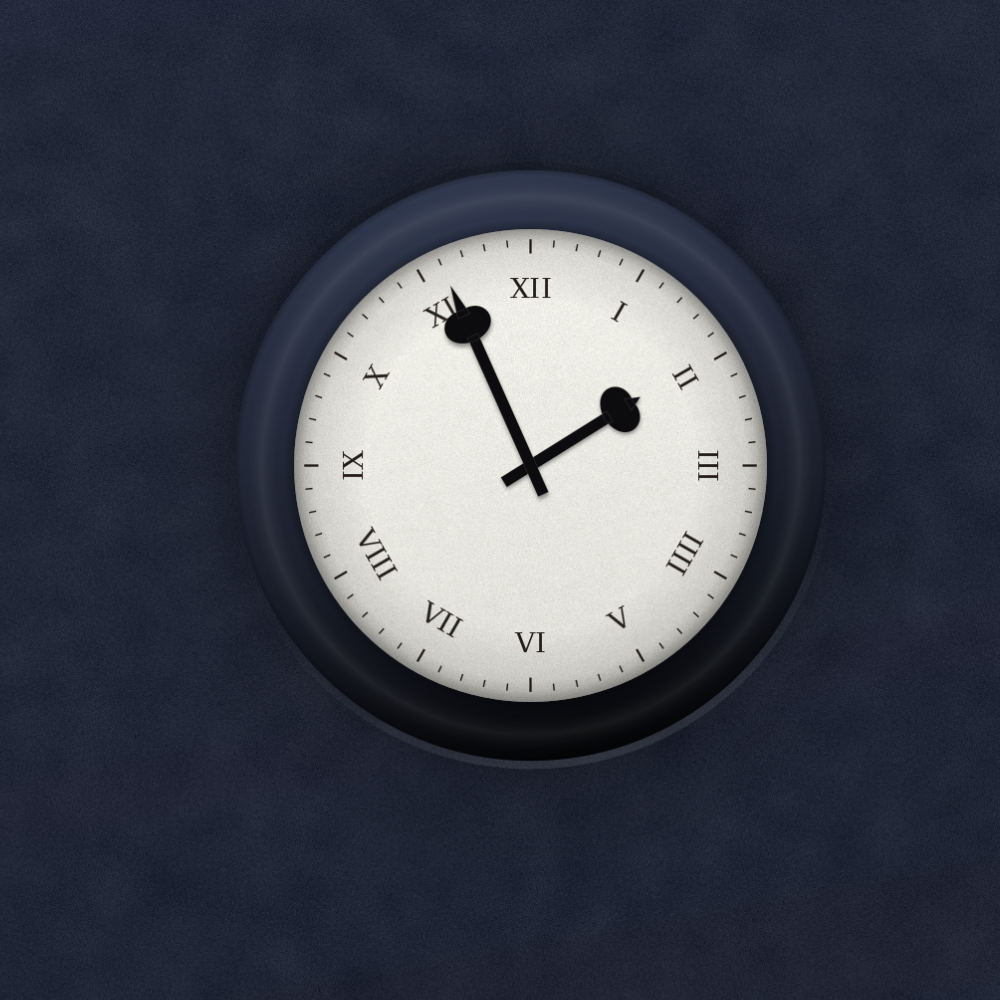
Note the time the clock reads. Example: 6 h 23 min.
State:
1 h 56 min
